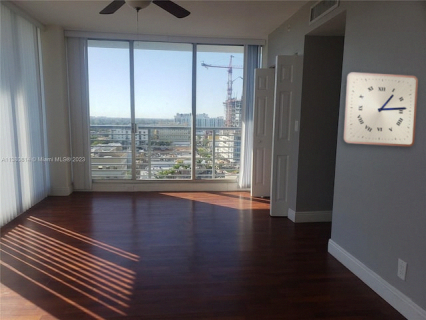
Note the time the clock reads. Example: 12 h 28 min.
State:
1 h 14 min
